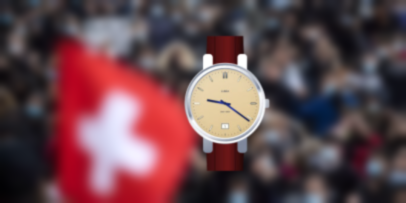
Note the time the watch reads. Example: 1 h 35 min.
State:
9 h 21 min
